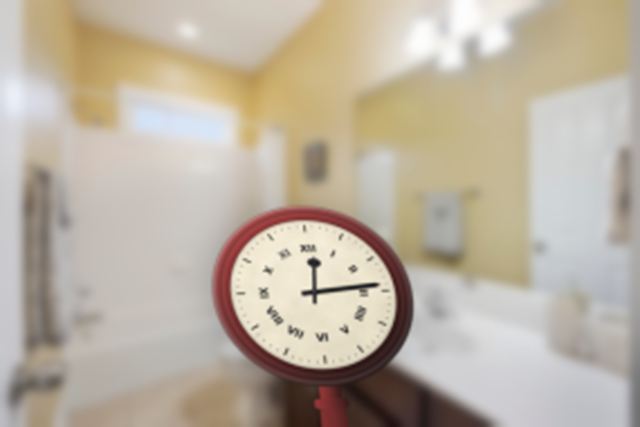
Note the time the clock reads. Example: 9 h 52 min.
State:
12 h 14 min
